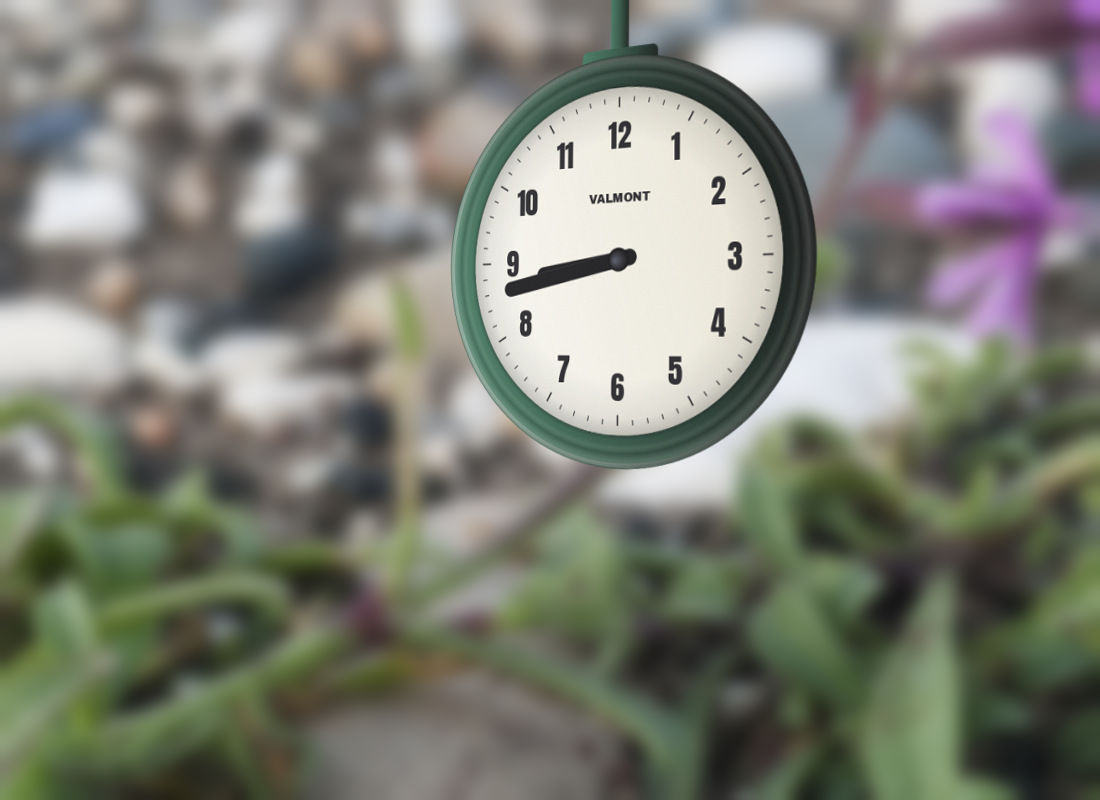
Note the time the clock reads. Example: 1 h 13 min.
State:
8 h 43 min
